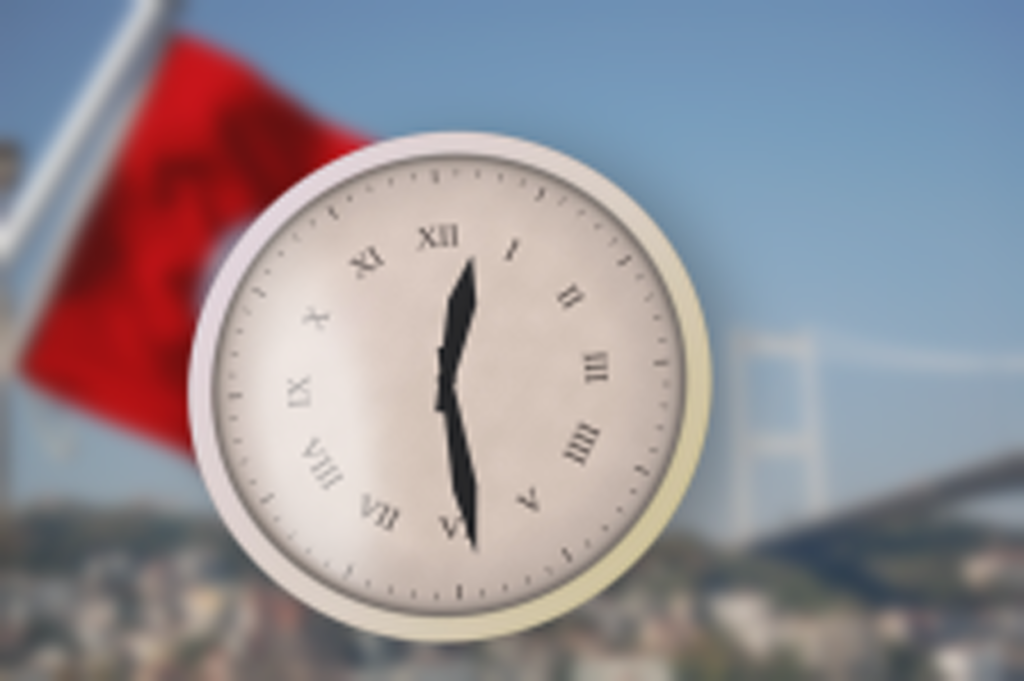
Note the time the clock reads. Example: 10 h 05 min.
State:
12 h 29 min
